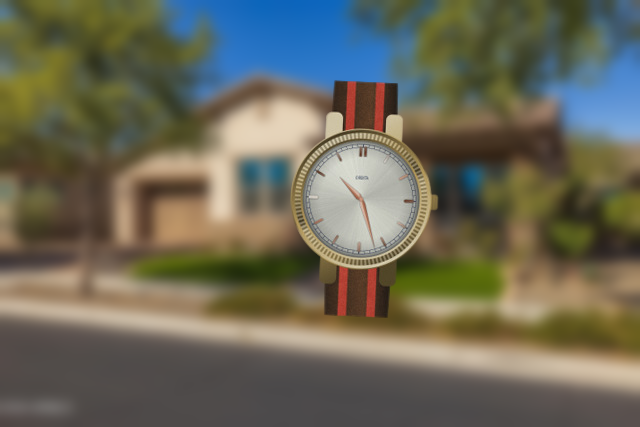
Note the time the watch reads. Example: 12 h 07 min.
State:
10 h 27 min
